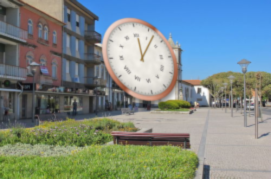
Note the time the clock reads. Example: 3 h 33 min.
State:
12 h 07 min
